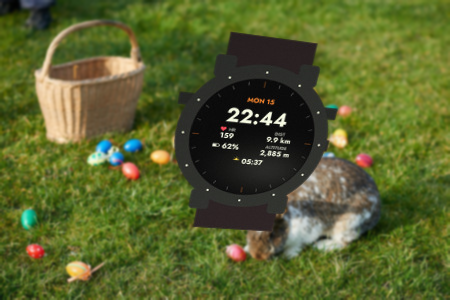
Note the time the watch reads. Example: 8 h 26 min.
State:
22 h 44 min
